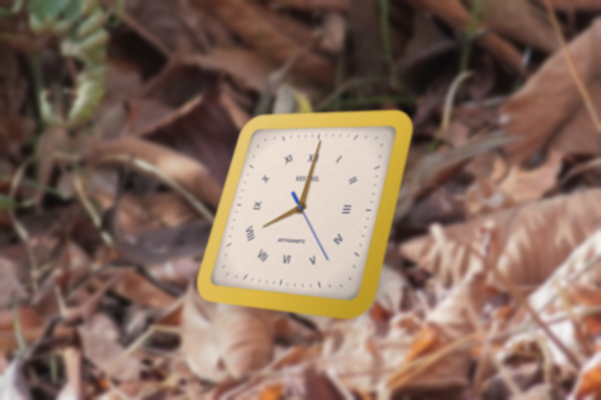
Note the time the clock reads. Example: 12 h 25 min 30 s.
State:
8 h 00 min 23 s
